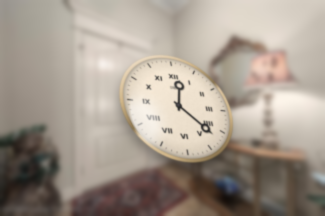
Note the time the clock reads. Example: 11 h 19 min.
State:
12 h 22 min
